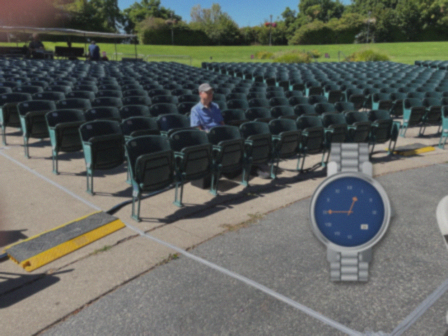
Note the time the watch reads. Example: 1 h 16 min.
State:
12 h 45 min
